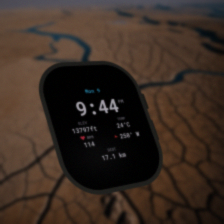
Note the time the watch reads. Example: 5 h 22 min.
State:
9 h 44 min
